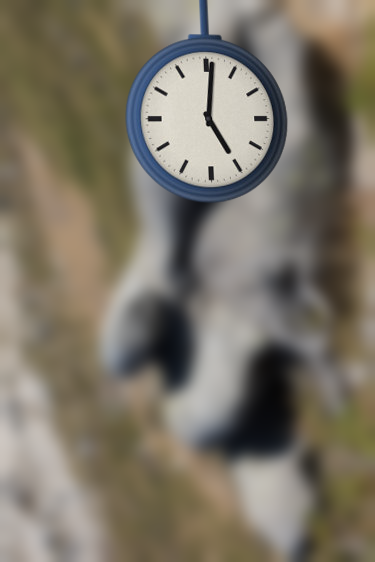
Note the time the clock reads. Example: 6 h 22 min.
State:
5 h 01 min
